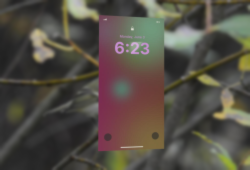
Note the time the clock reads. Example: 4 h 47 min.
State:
6 h 23 min
